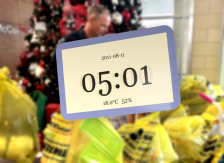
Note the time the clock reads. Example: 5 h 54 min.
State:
5 h 01 min
